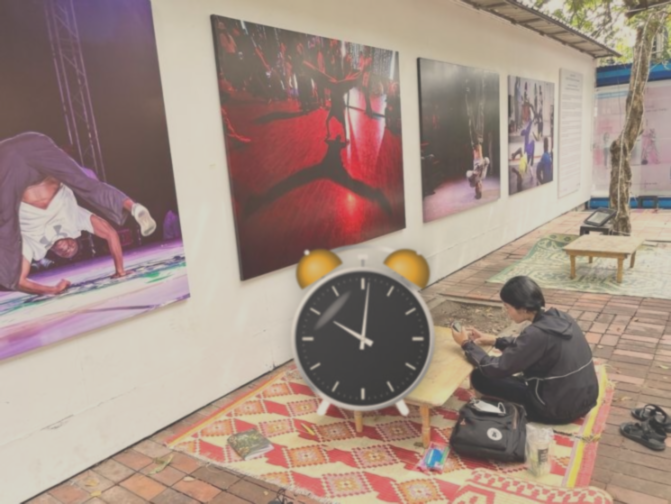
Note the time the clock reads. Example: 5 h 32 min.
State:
10 h 01 min
